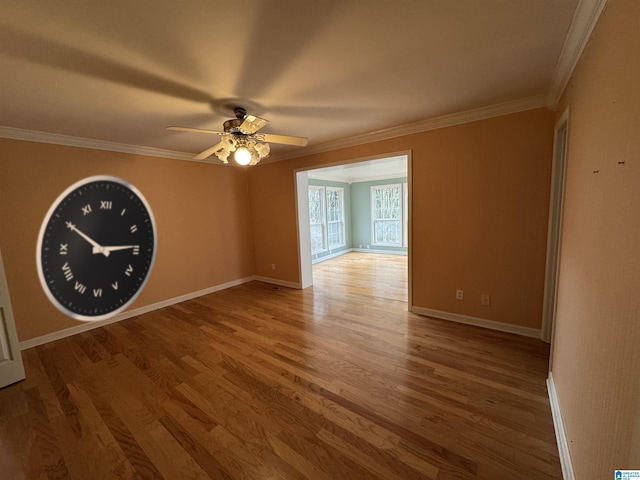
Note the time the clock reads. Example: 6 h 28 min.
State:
2 h 50 min
